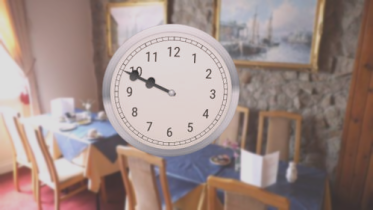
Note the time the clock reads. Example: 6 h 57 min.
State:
9 h 49 min
